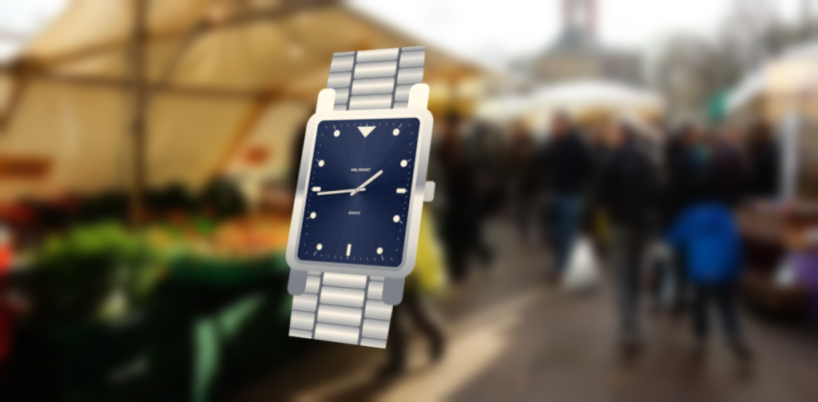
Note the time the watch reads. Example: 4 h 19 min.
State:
1 h 44 min
